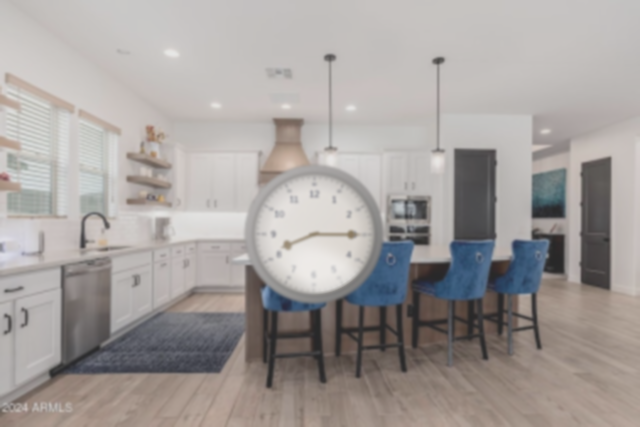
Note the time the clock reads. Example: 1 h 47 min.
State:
8 h 15 min
